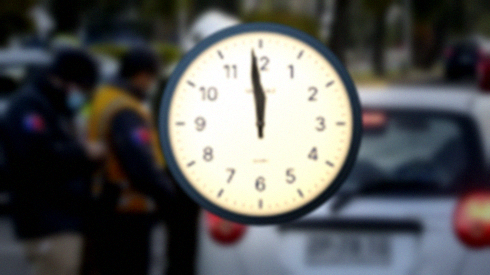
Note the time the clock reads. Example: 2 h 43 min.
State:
11 h 59 min
